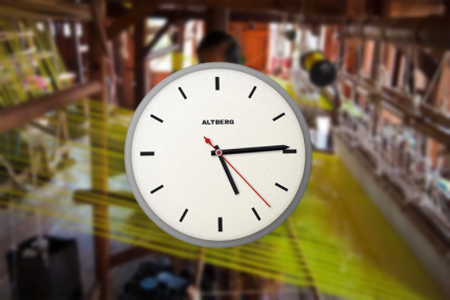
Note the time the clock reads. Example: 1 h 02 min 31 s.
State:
5 h 14 min 23 s
